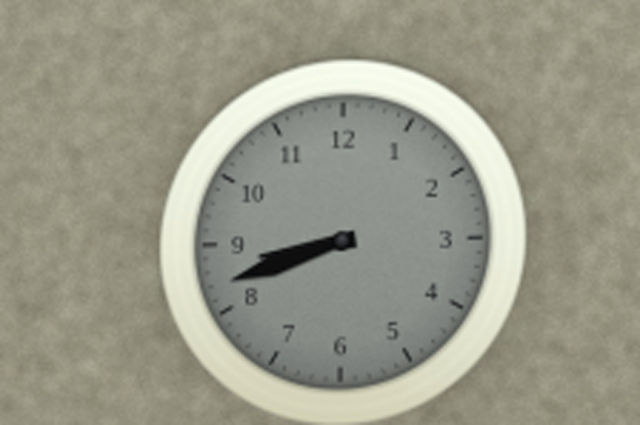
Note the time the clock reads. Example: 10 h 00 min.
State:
8 h 42 min
